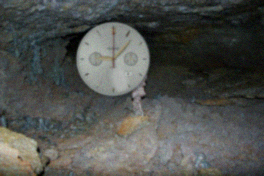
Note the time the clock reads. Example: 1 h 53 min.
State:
9 h 07 min
